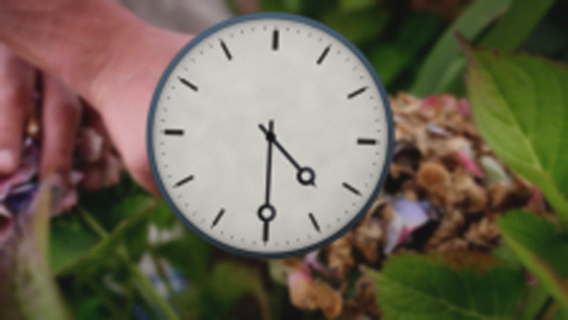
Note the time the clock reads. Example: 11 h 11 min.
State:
4 h 30 min
